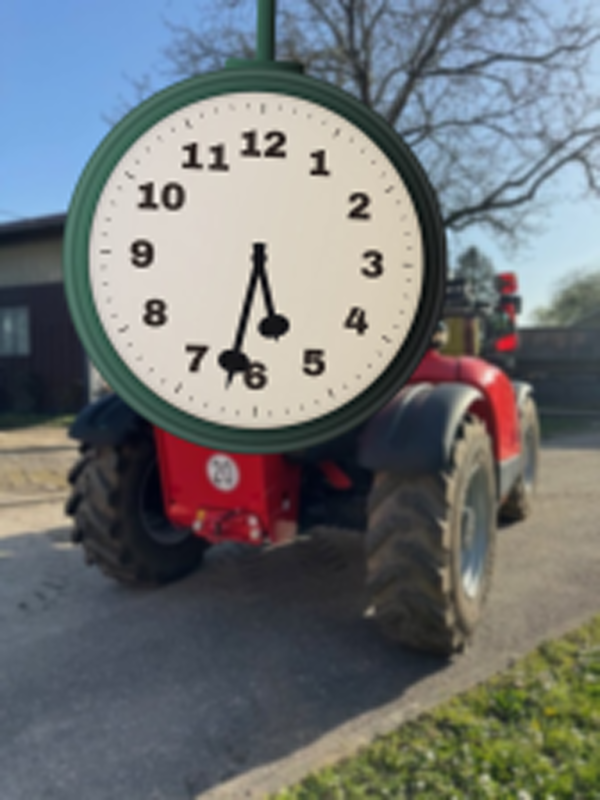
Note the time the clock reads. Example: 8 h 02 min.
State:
5 h 32 min
